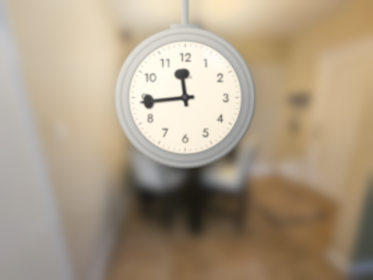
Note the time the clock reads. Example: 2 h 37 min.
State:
11 h 44 min
